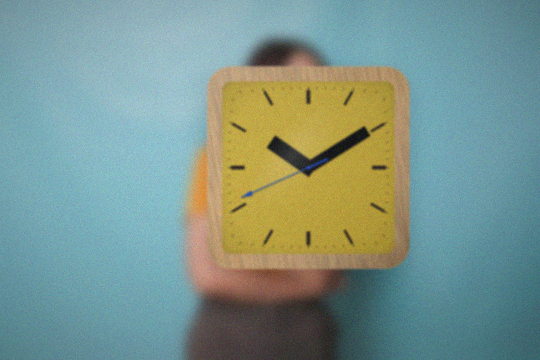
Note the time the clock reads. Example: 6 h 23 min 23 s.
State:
10 h 09 min 41 s
